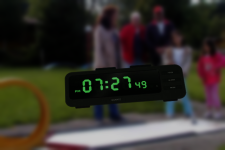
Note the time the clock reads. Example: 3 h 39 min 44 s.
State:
7 h 27 min 49 s
